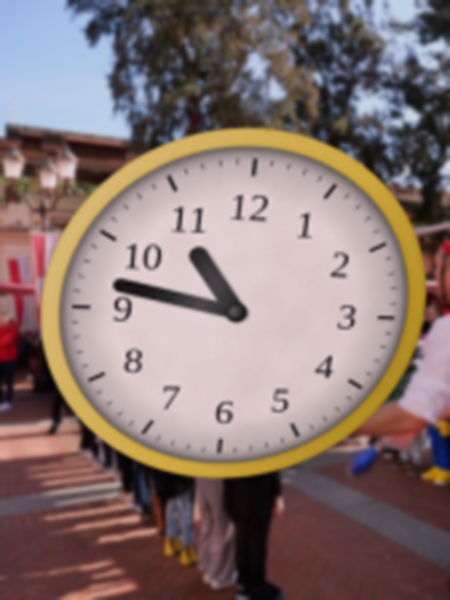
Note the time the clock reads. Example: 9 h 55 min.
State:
10 h 47 min
